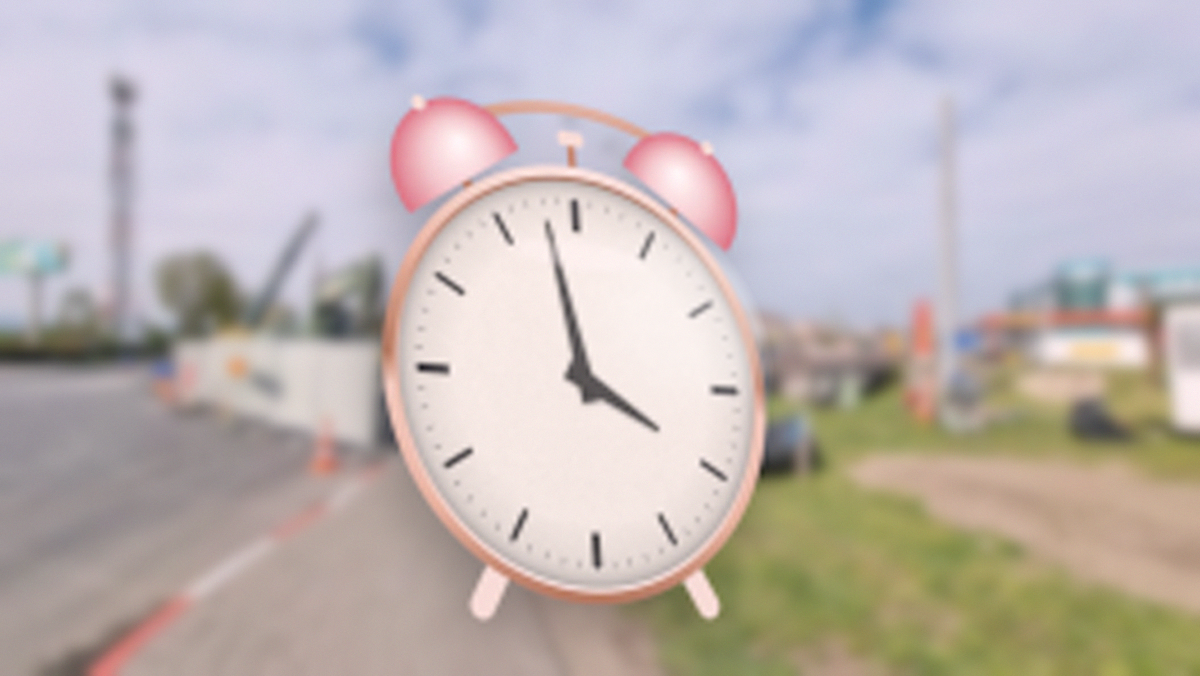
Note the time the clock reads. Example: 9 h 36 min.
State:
3 h 58 min
